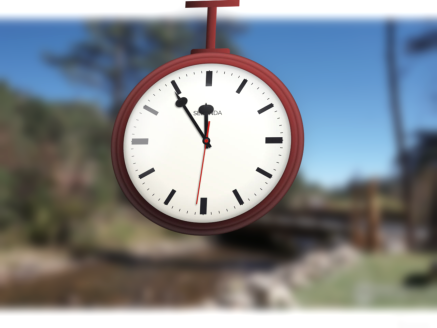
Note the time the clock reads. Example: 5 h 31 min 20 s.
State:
11 h 54 min 31 s
